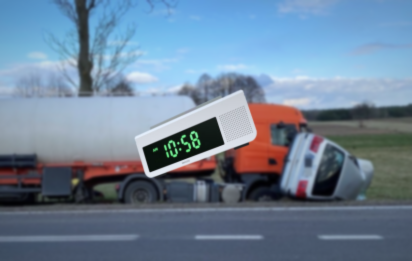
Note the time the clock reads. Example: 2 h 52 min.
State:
10 h 58 min
